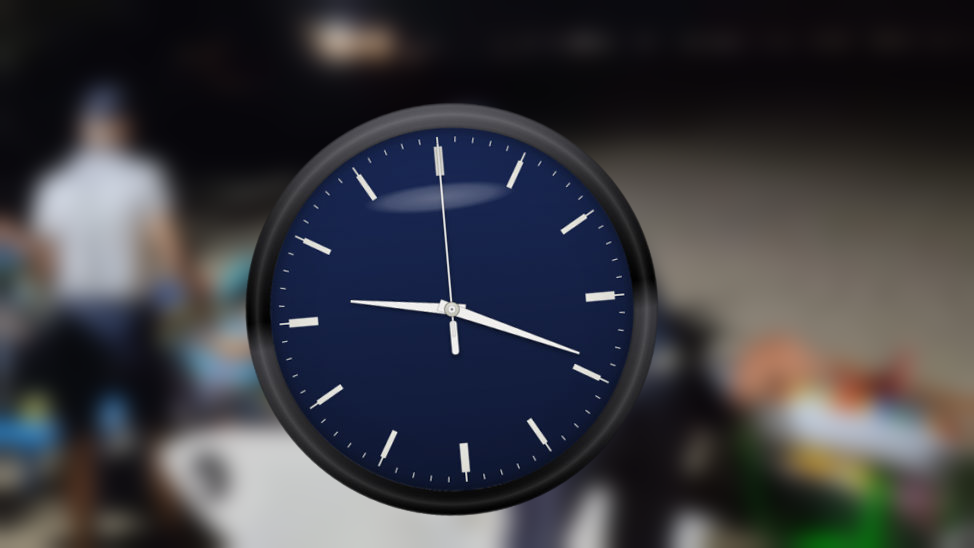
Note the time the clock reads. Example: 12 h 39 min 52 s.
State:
9 h 19 min 00 s
